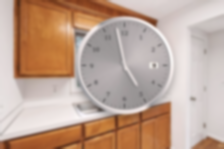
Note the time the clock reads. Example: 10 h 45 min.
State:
4 h 58 min
